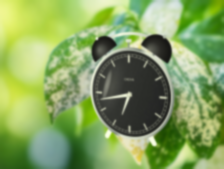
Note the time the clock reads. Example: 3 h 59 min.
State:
6 h 43 min
